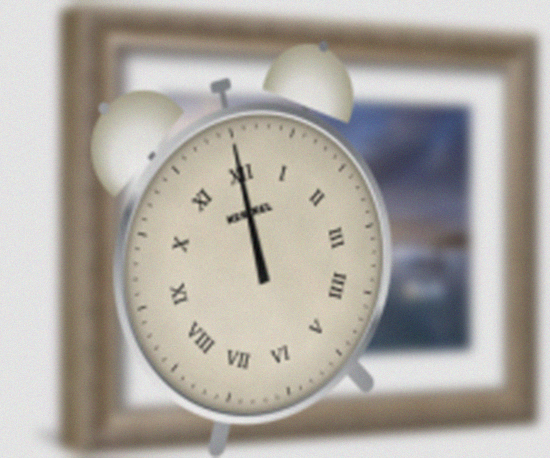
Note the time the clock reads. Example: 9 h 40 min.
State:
12 h 00 min
